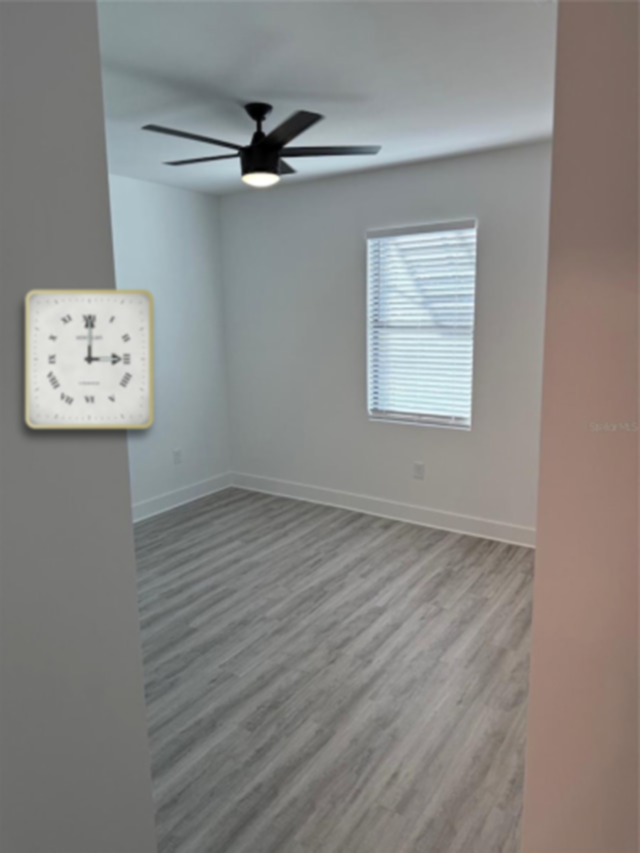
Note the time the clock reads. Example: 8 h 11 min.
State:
3 h 00 min
